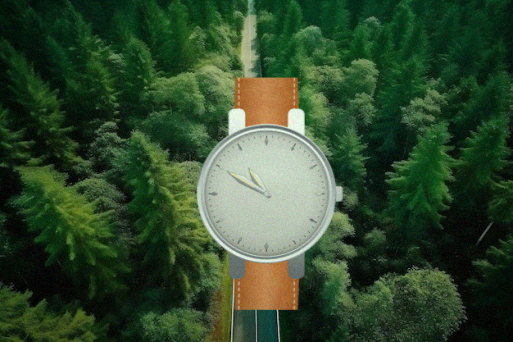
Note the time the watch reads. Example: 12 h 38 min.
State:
10 h 50 min
